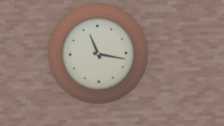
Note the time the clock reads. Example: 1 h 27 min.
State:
11 h 17 min
